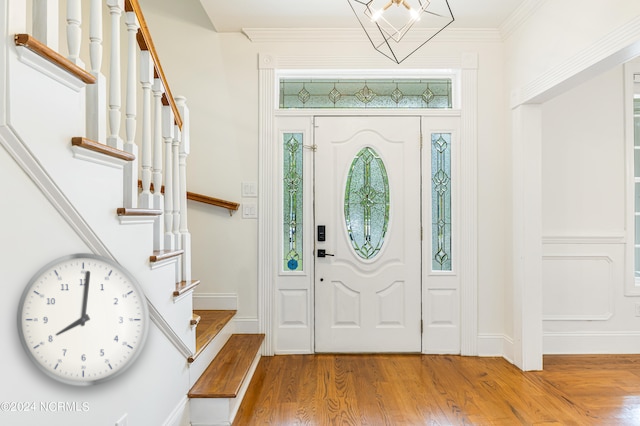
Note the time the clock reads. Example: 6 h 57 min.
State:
8 h 01 min
